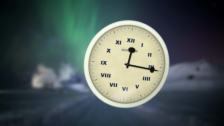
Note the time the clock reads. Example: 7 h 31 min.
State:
12 h 16 min
